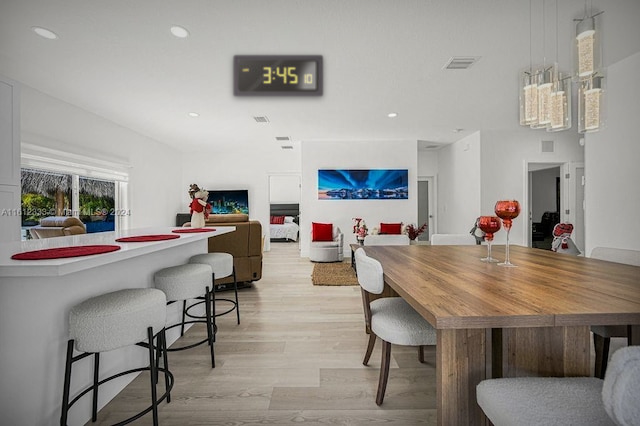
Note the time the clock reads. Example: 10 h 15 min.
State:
3 h 45 min
